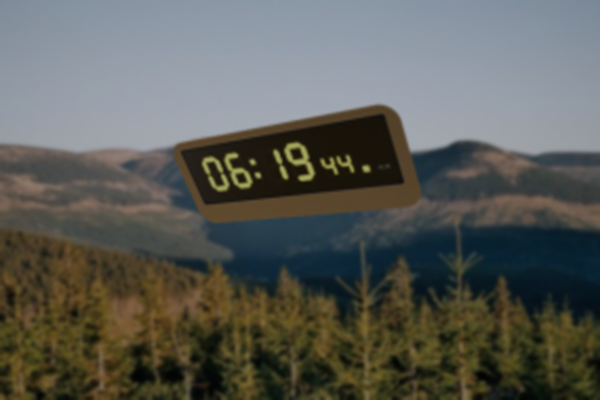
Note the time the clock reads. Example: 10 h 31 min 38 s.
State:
6 h 19 min 44 s
